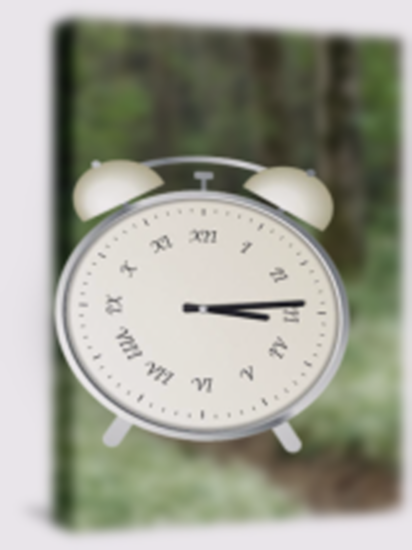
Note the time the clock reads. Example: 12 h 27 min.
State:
3 h 14 min
